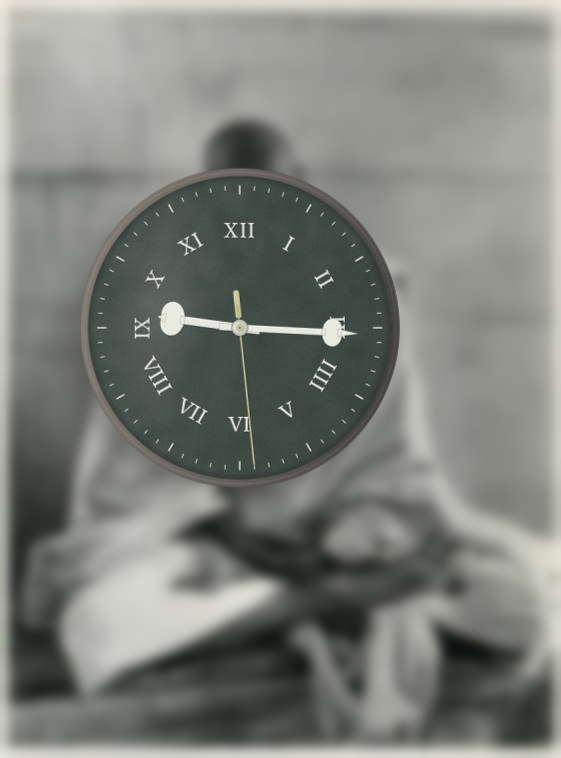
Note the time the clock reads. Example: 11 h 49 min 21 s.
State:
9 h 15 min 29 s
